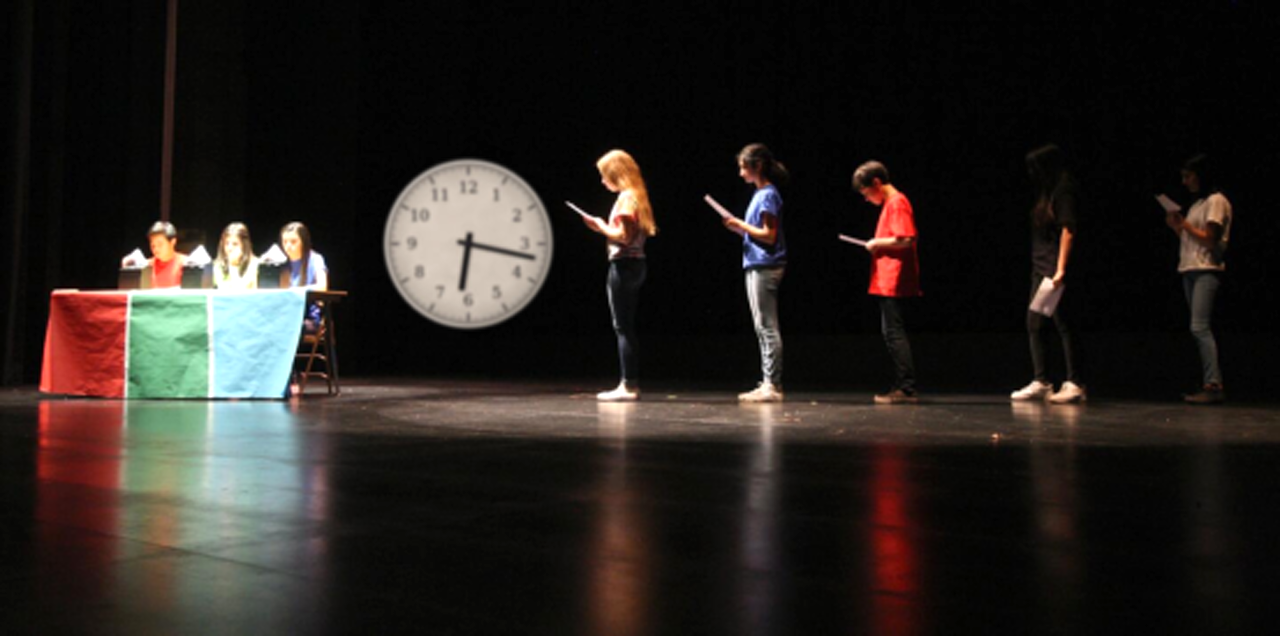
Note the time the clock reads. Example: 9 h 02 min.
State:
6 h 17 min
